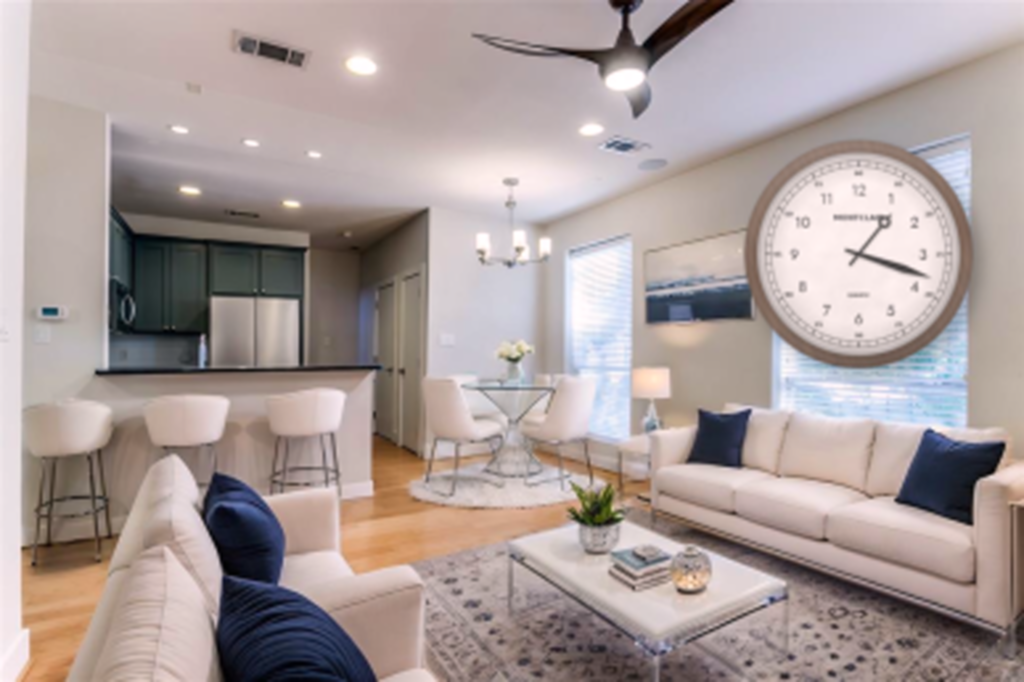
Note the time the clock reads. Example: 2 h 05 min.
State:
1 h 18 min
